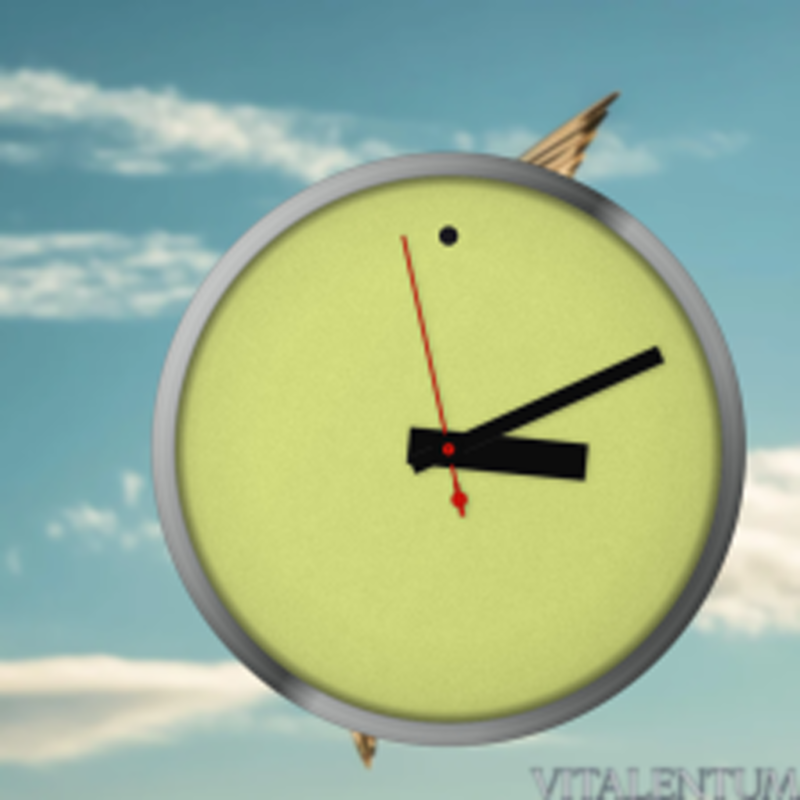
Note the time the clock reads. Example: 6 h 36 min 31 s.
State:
3 h 10 min 58 s
